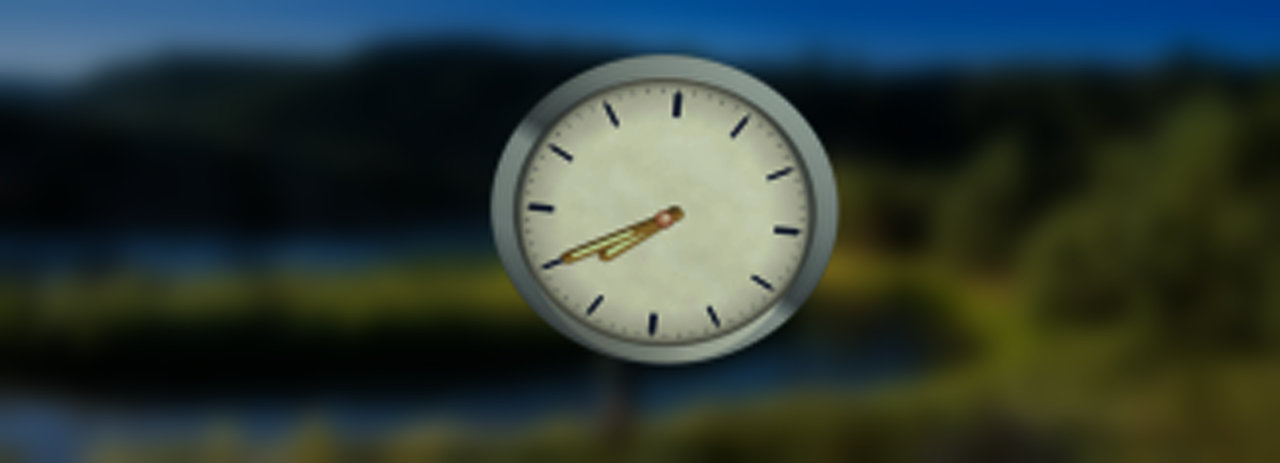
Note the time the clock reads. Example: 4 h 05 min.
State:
7 h 40 min
